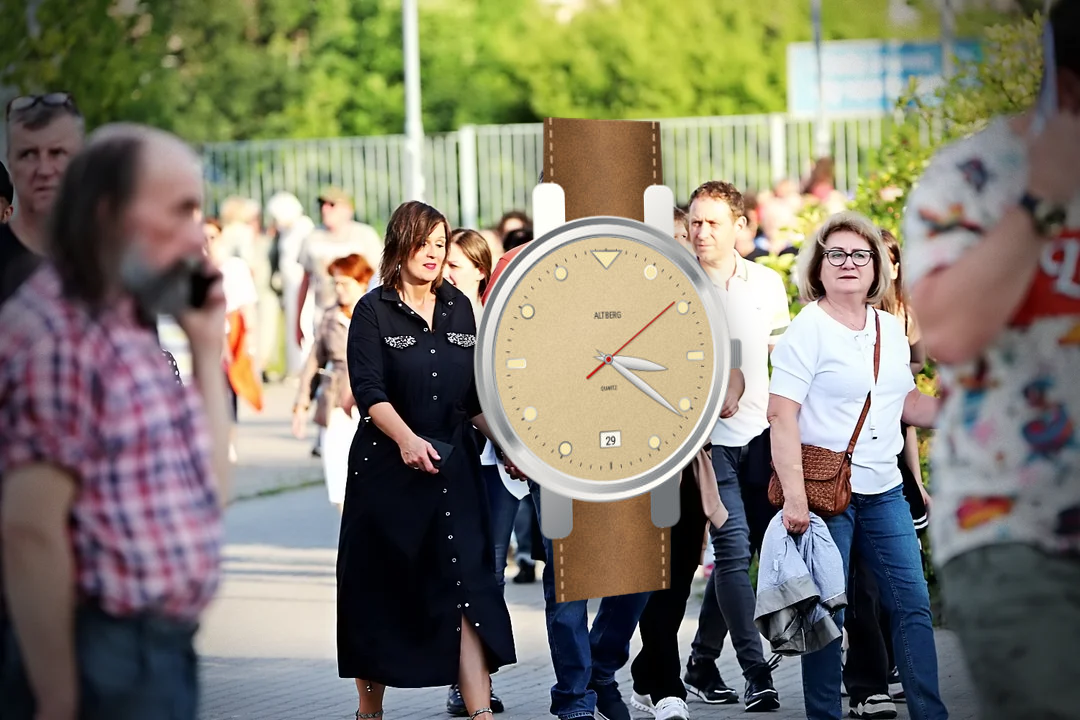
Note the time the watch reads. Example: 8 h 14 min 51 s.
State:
3 h 21 min 09 s
